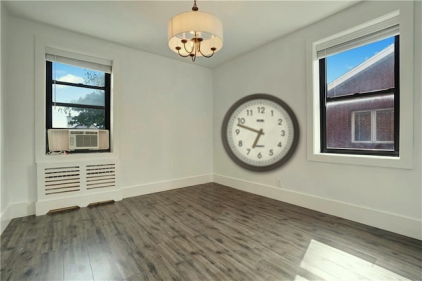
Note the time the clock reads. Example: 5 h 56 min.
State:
6 h 48 min
